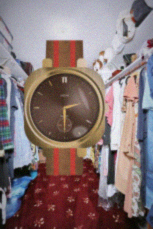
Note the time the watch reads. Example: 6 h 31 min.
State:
2 h 30 min
